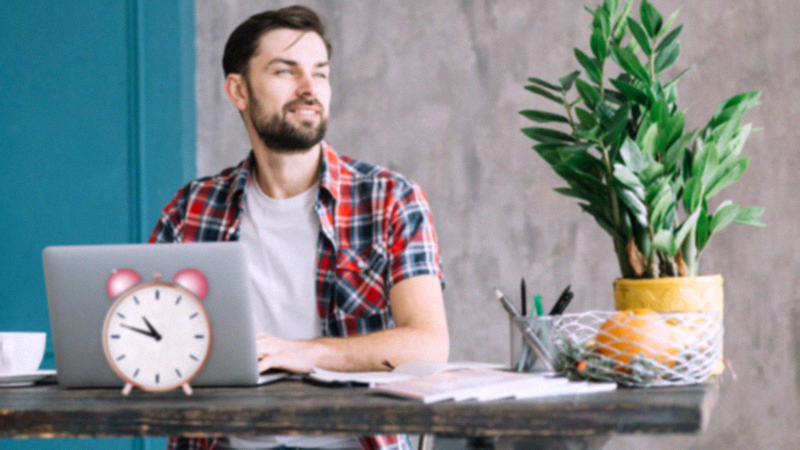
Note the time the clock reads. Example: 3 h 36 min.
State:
10 h 48 min
